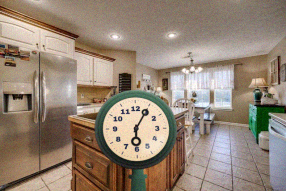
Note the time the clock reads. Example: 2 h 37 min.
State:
6 h 05 min
